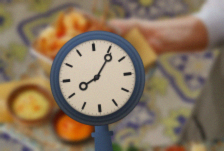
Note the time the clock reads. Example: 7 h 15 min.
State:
8 h 06 min
